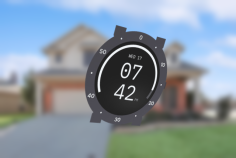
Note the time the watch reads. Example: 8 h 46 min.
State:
7 h 42 min
